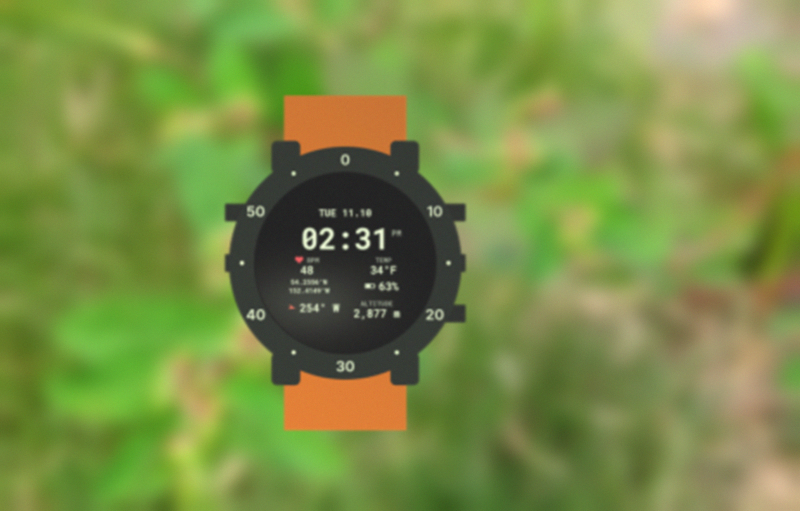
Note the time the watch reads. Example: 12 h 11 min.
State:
2 h 31 min
